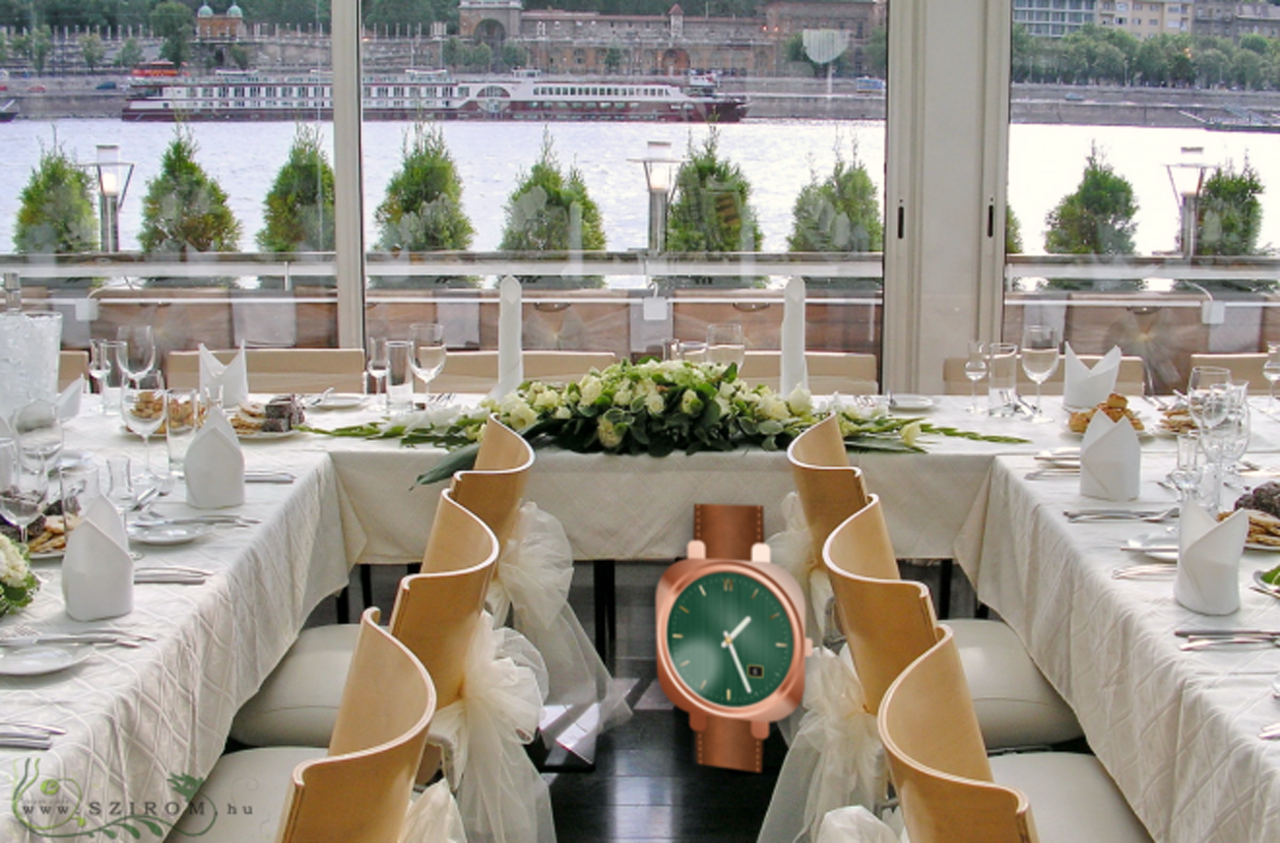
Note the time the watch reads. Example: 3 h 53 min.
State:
1 h 26 min
